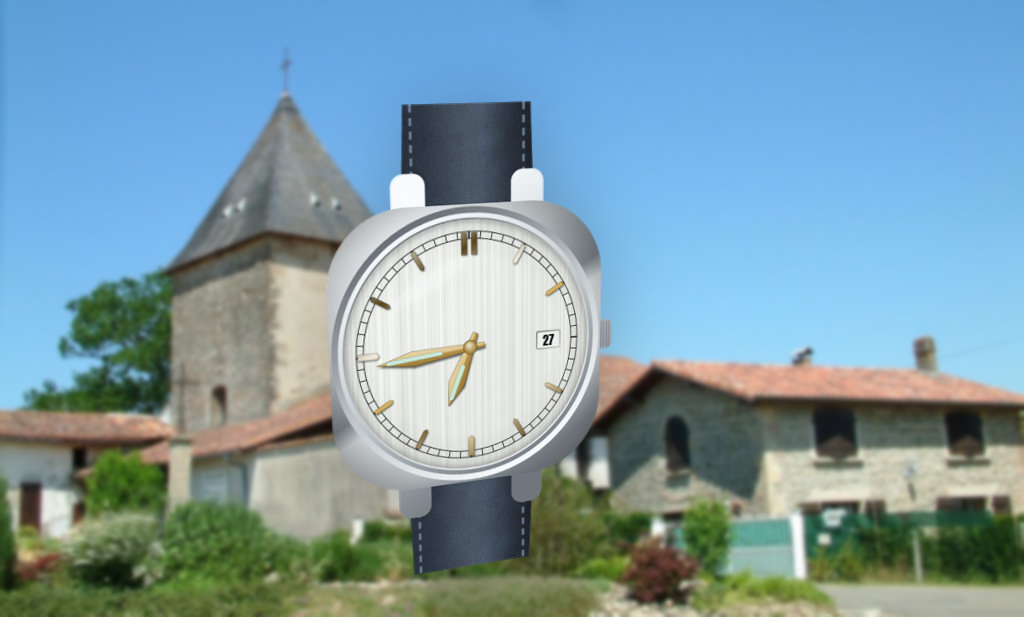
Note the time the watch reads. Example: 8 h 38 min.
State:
6 h 44 min
